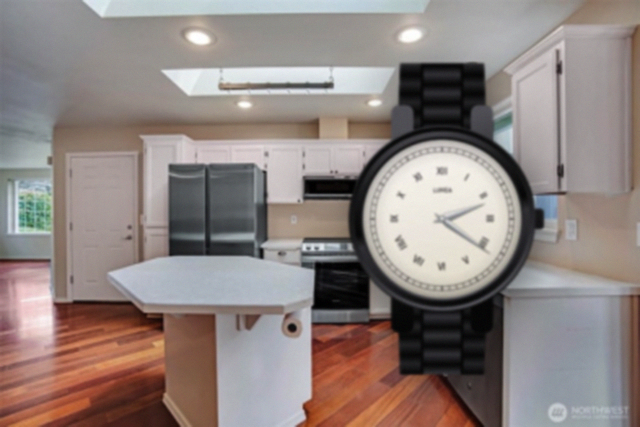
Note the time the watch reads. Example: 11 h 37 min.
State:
2 h 21 min
